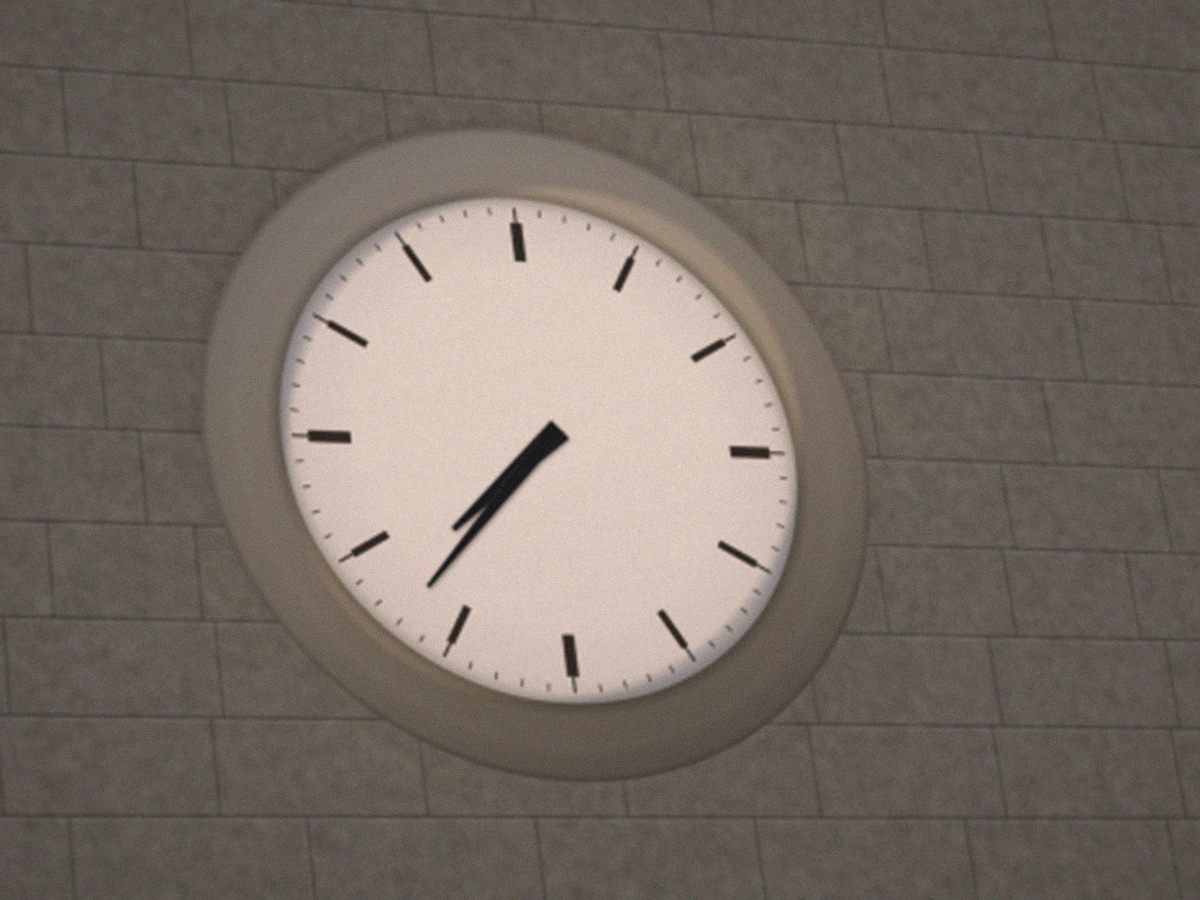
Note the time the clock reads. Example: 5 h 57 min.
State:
7 h 37 min
